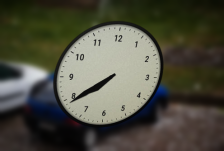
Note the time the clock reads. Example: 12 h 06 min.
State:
7 h 39 min
